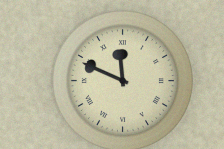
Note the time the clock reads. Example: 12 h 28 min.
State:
11 h 49 min
